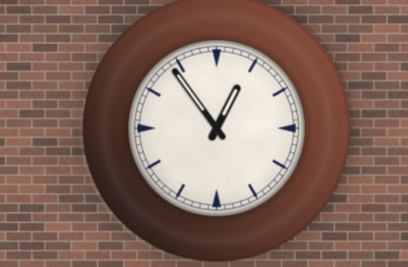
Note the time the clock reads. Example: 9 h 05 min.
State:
12 h 54 min
